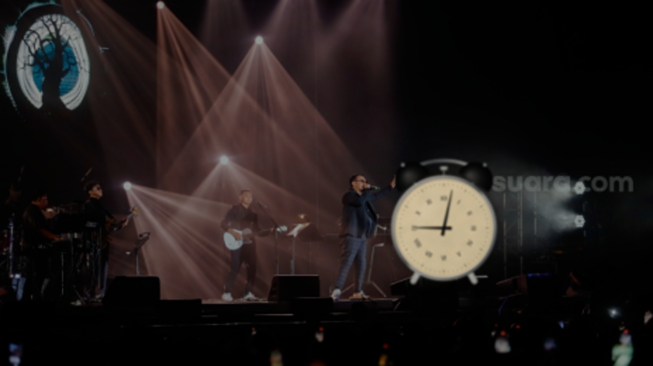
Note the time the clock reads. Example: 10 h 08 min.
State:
9 h 02 min
